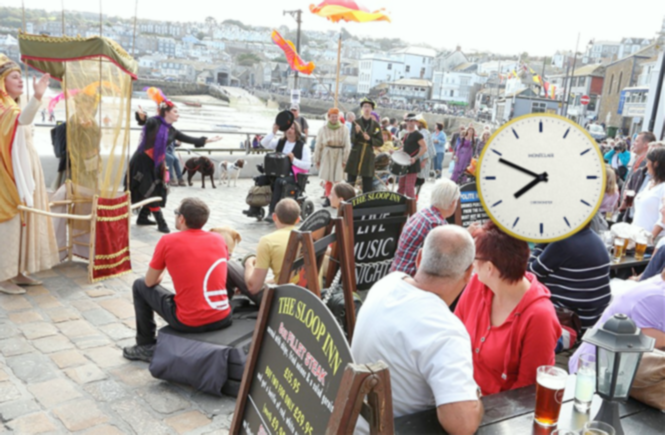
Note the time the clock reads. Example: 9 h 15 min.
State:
7 h 49 min
